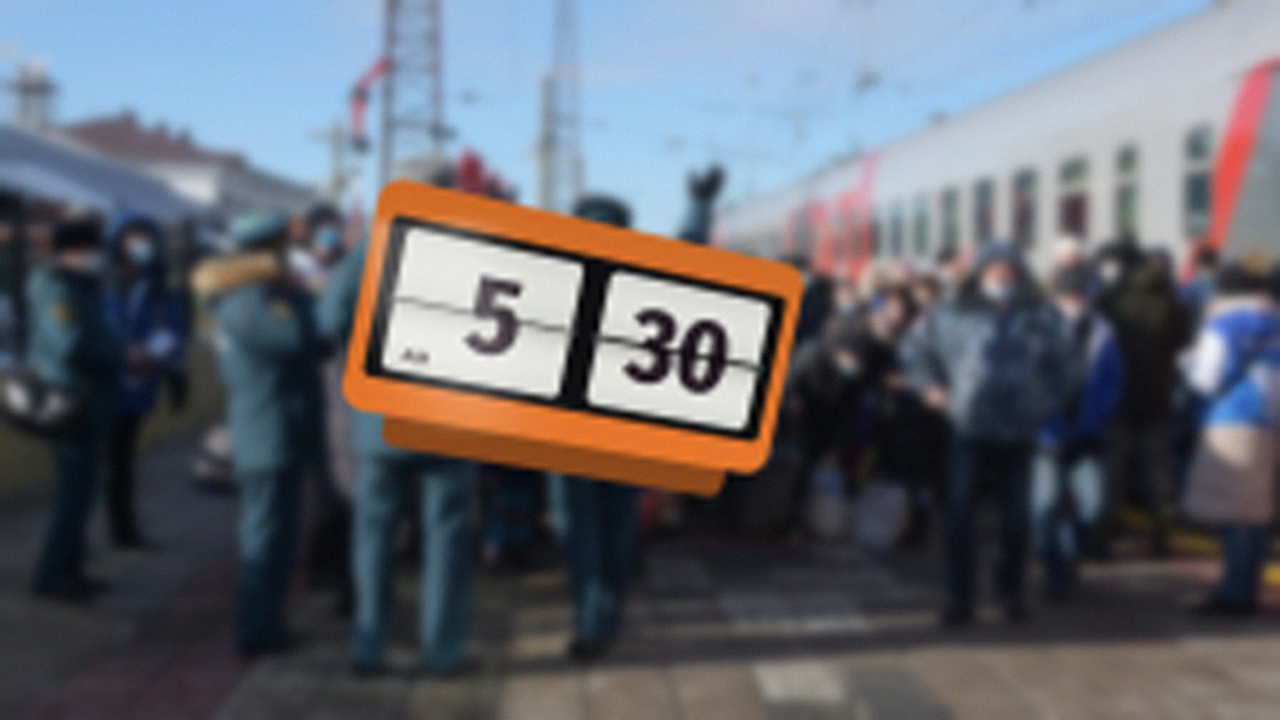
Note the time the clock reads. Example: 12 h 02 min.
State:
5 h 30 min
